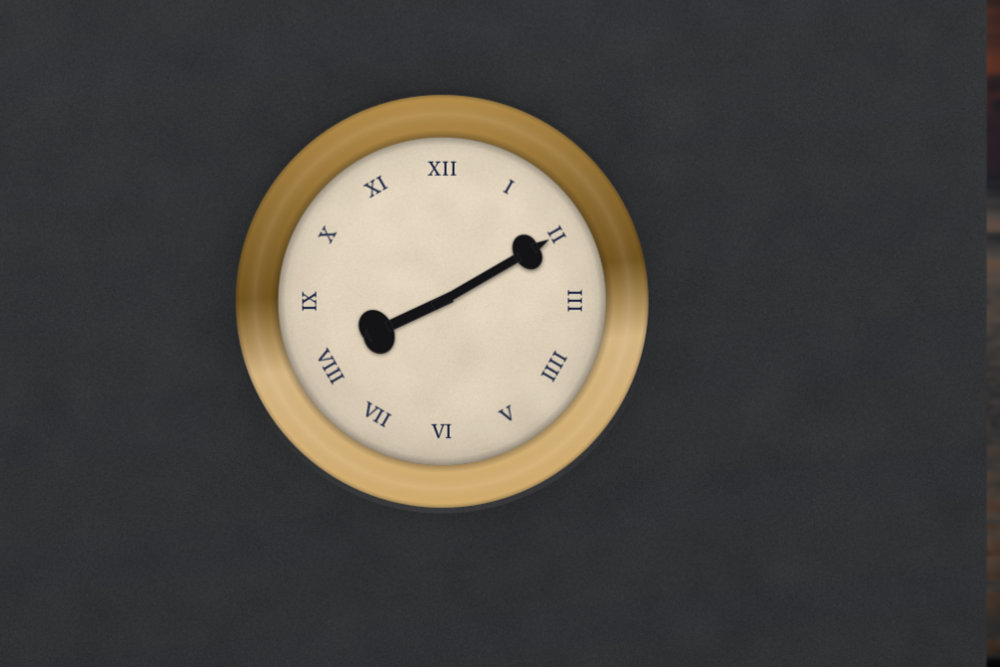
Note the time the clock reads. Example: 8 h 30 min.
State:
8 h 10 min
